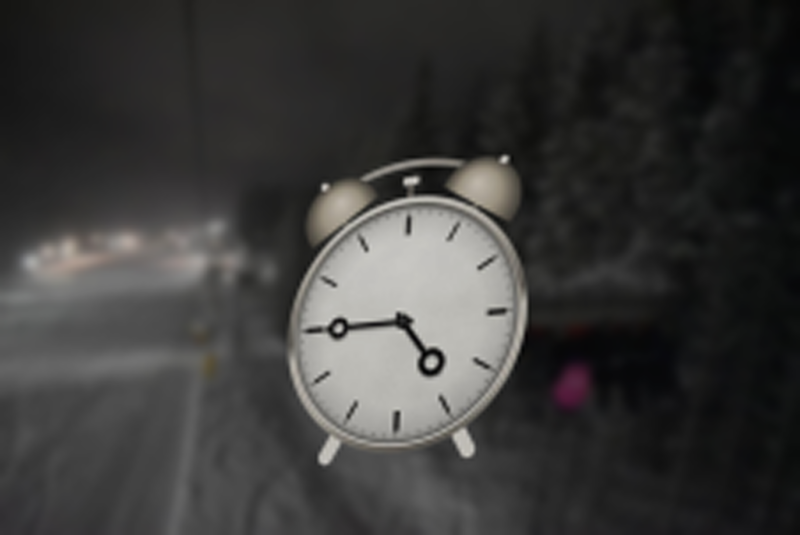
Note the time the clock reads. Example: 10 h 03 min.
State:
4 h 45 min
